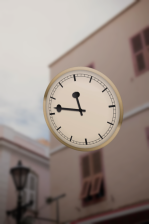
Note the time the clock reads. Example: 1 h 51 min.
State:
11 h 47 min
